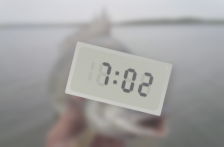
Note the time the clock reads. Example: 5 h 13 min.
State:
7 h 02 min
